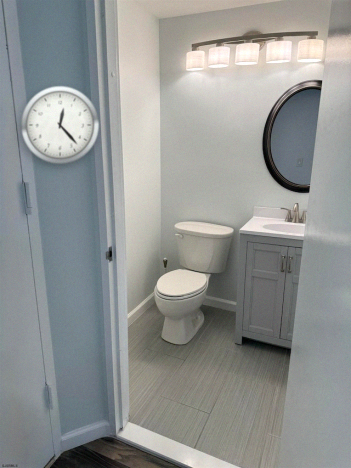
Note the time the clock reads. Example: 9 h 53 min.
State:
12 h 23 min
